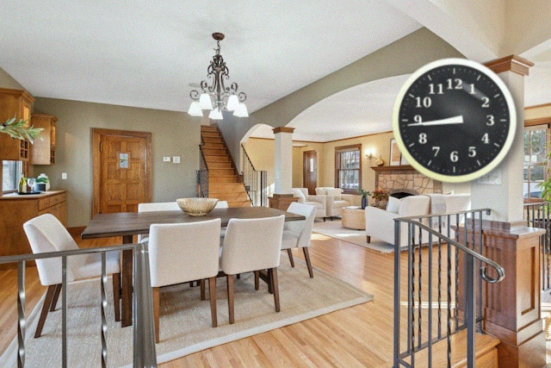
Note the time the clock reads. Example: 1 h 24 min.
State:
8 h 44 min
